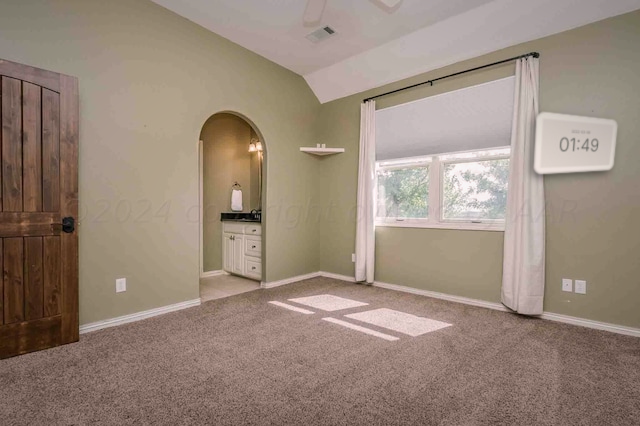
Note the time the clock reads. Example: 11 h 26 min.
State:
1 h 49 min
